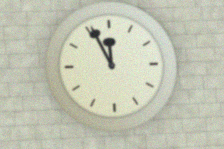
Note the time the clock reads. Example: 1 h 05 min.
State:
11 h 56 min
